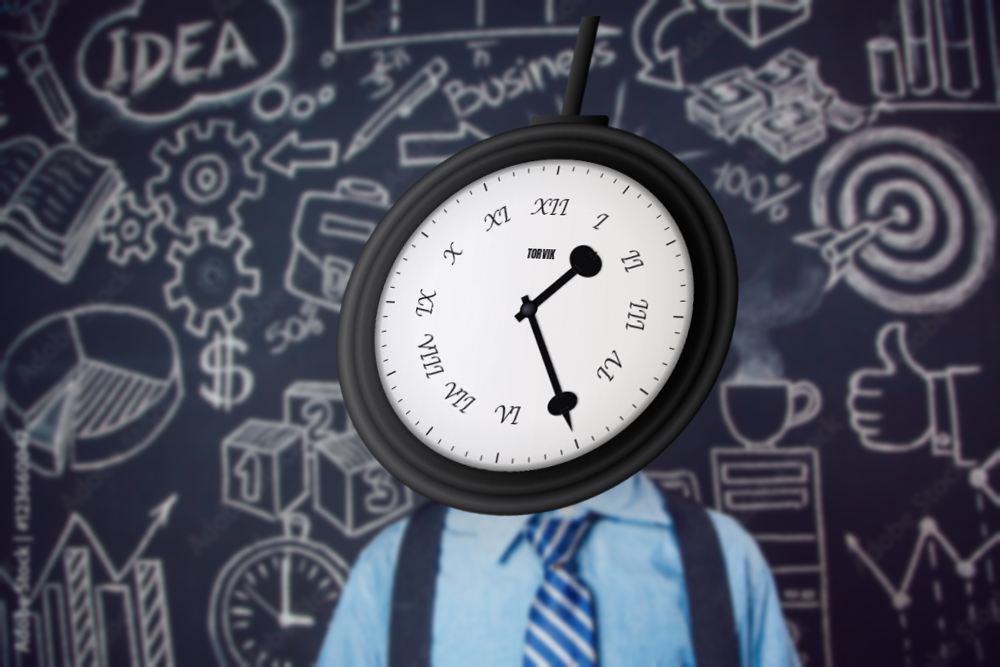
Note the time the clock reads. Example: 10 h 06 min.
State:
1 h 25 min
